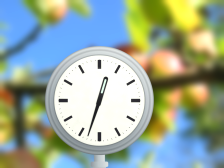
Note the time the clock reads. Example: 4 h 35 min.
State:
12 h 33 min
